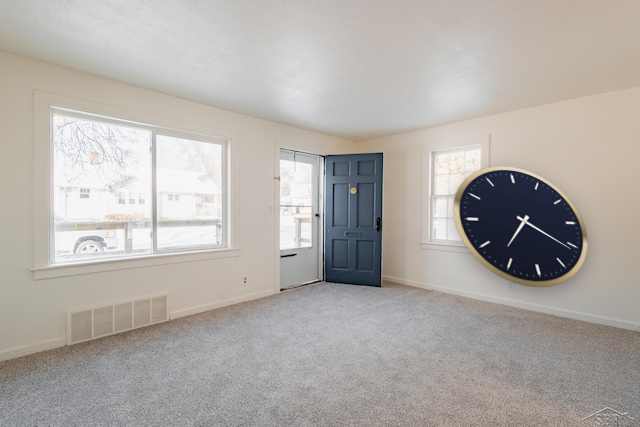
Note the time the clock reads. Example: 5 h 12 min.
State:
7 h 21 min
